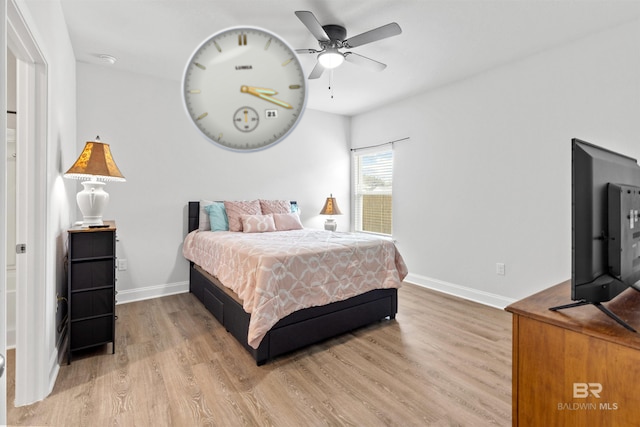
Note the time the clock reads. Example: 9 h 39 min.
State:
3 h 19 min
